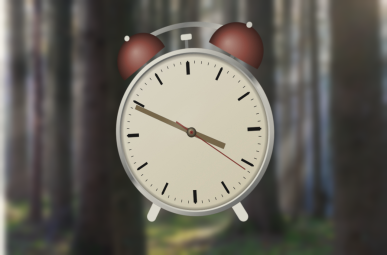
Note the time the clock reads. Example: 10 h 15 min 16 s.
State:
3 h 49 min 21 s
